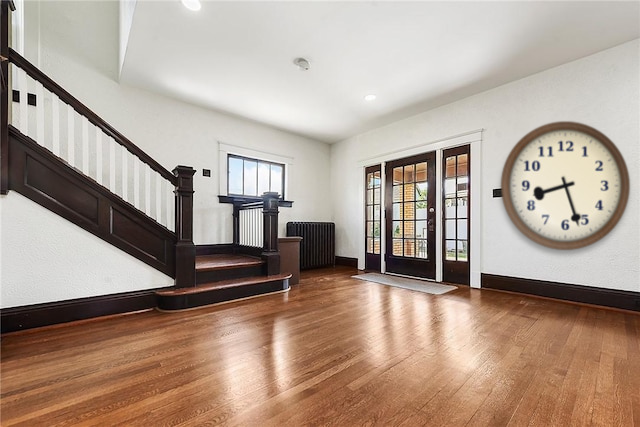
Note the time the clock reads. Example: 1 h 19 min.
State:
8 h 27 min
